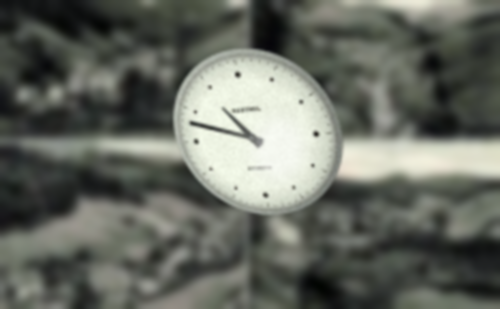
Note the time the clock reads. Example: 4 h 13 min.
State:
10 h 48 min
